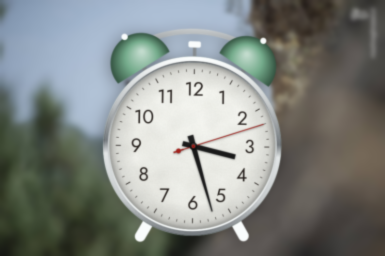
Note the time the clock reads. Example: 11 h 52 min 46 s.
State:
3 h 27 min 12 s
